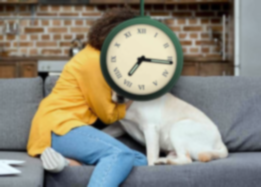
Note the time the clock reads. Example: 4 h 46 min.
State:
7 h 16 min
